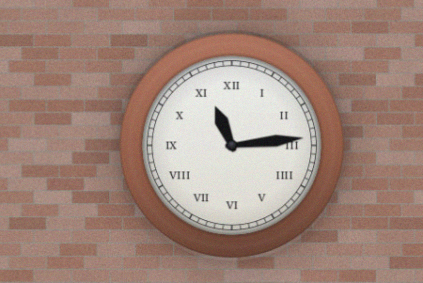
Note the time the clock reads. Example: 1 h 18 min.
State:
11 h 14 min
